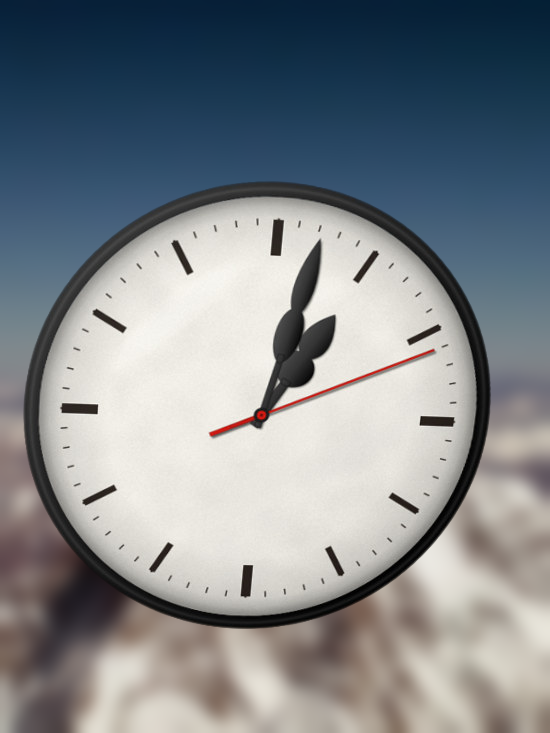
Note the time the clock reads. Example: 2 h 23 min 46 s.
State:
1 h 02 min 11 s
